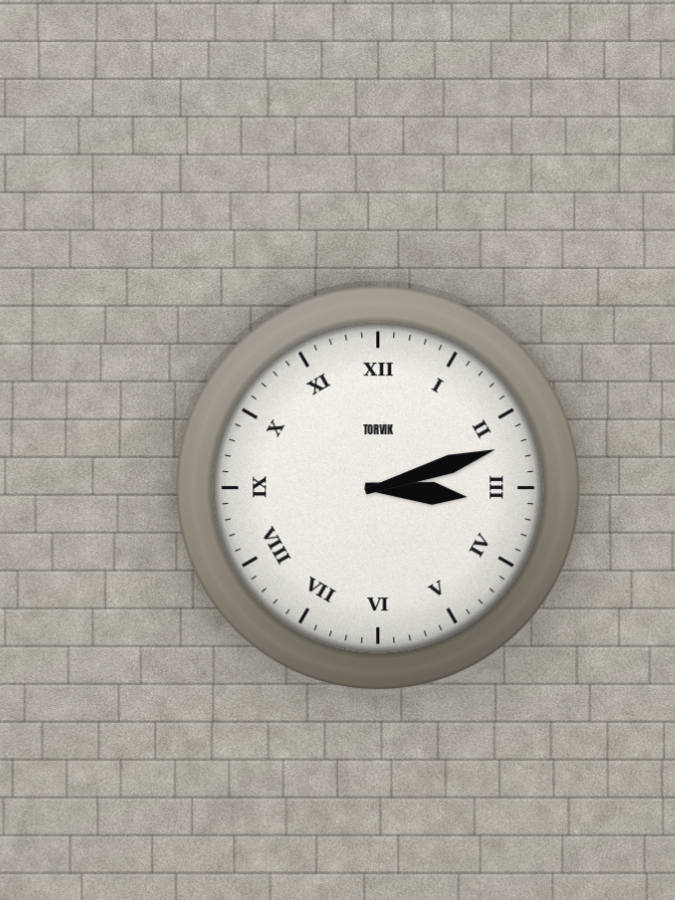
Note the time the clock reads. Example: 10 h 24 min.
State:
3 h 12 min
